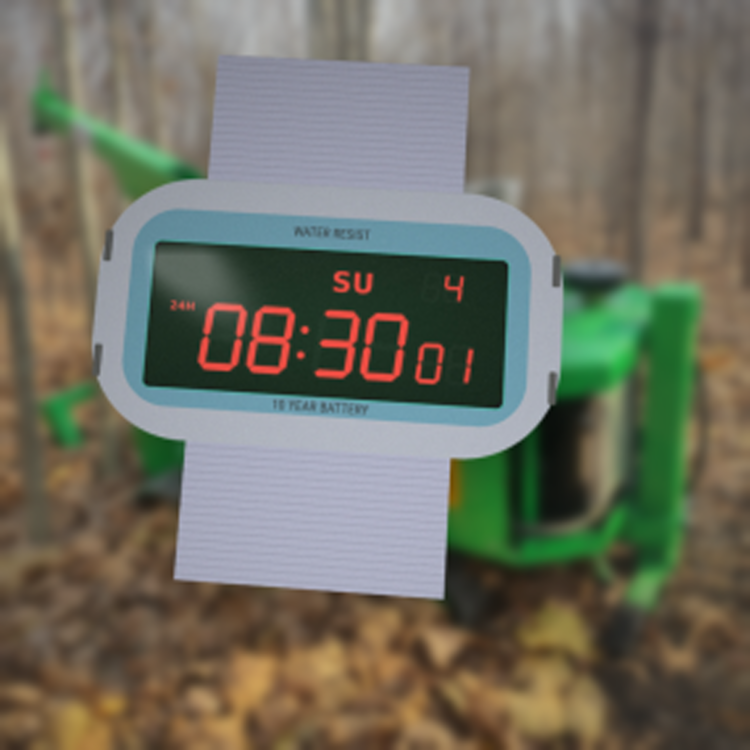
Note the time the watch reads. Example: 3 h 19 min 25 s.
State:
8 h 30 min 01 s
